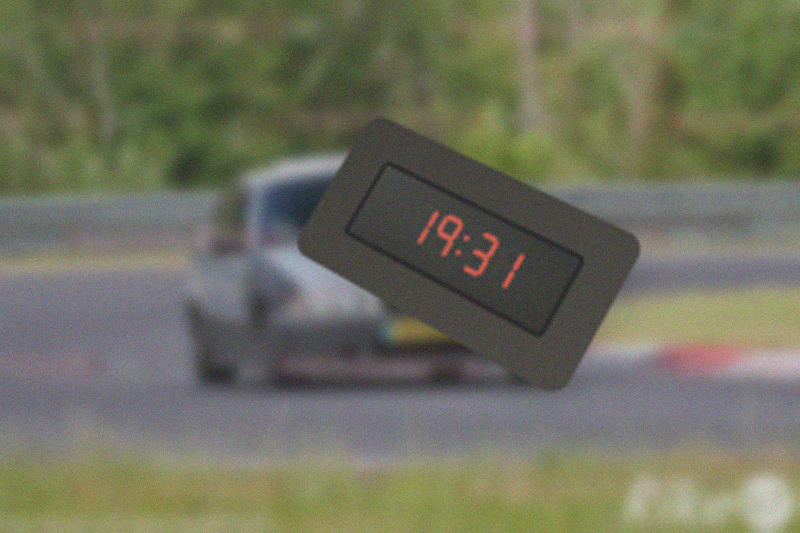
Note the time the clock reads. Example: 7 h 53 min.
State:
19 h 31 min
